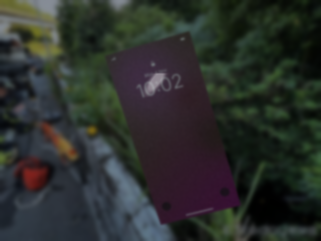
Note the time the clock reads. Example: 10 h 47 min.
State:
10 h 02 min
